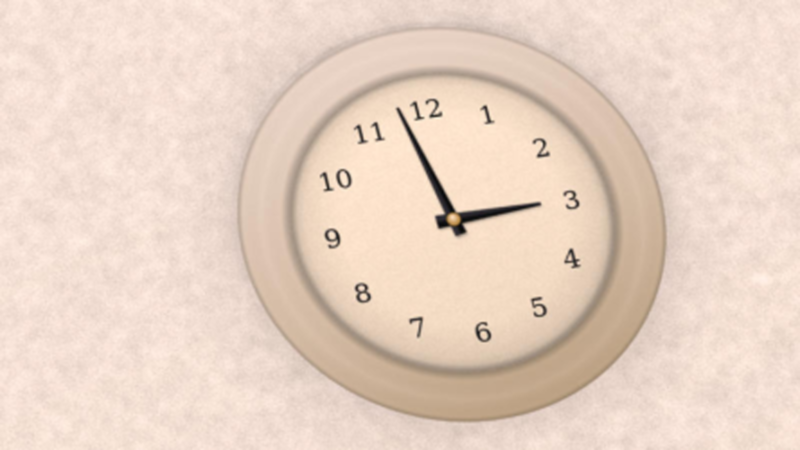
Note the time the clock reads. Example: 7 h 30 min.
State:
2 h 58 min
